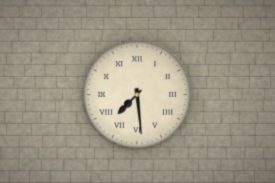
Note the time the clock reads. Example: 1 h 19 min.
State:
7 h 29 min
